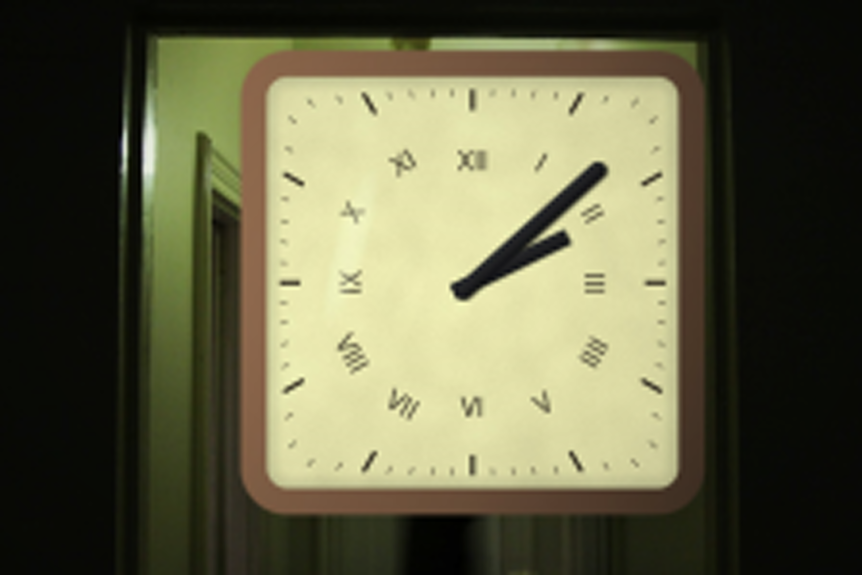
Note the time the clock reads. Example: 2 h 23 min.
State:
2 h 08 min
